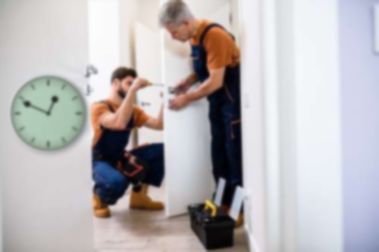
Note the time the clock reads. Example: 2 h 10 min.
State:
12 h 49 min
